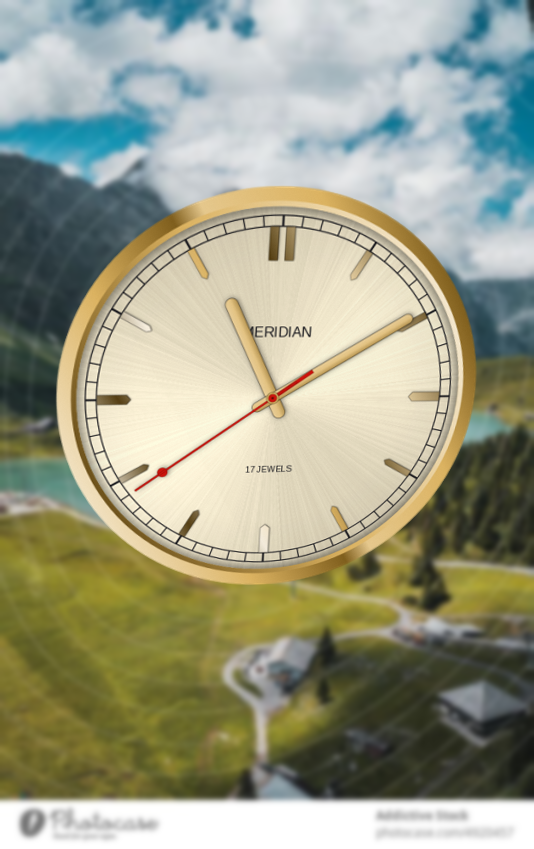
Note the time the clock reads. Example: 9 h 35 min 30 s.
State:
11 h 09 min 39 s
